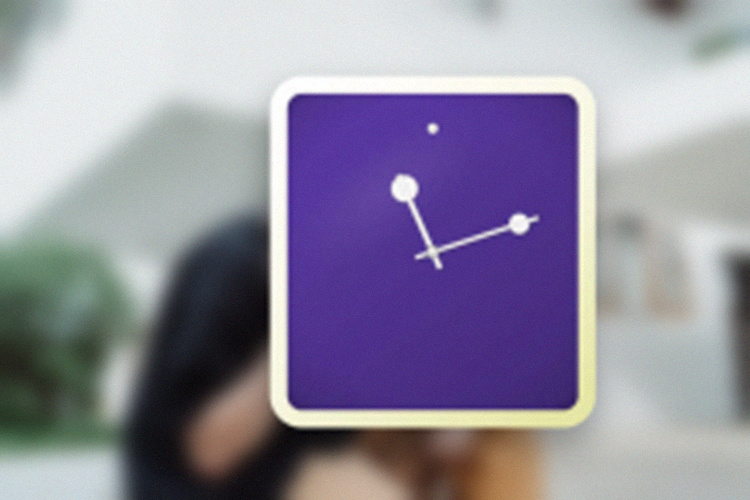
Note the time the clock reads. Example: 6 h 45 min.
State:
11 h 12 min
